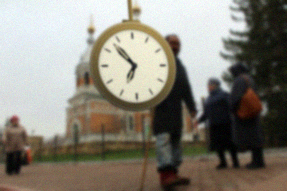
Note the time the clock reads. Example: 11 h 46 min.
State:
6 h 53 min
